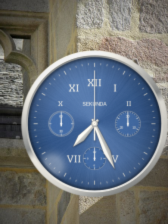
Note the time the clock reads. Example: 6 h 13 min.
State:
7 h 26 min
